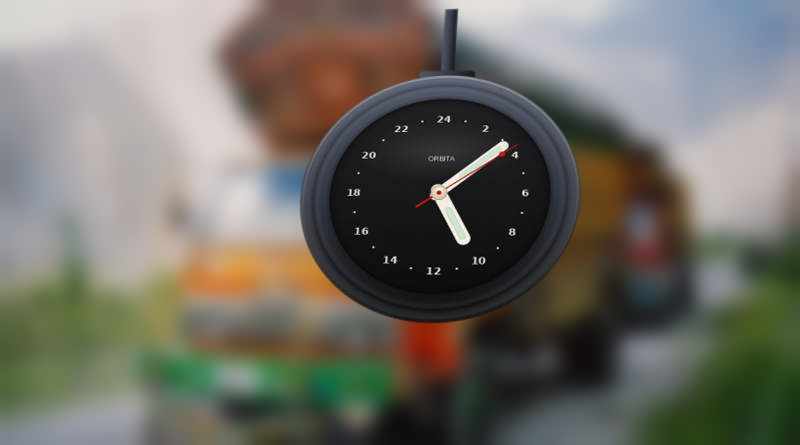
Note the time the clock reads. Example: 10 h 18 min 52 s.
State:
10 h 08 min 09 s
